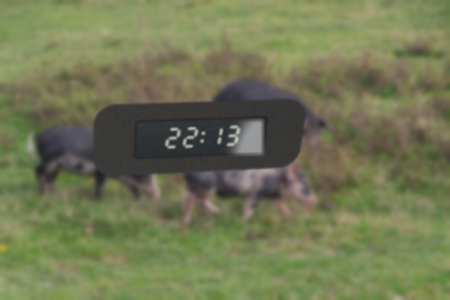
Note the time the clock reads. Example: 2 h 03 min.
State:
22 h 13 min
